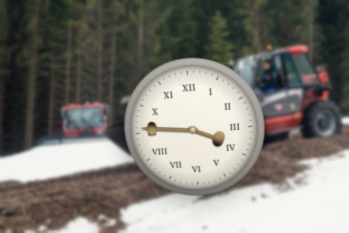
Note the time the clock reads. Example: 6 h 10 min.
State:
3 h 46 min
